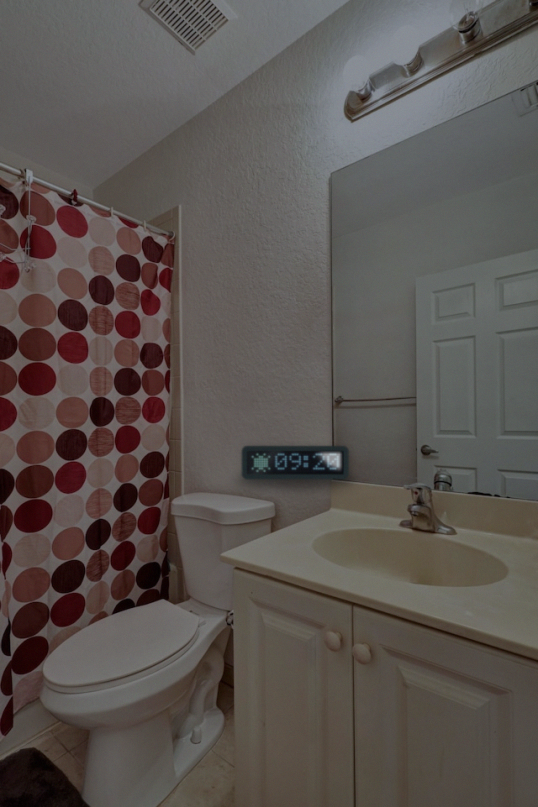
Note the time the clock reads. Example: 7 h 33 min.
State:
9 h 20 min
